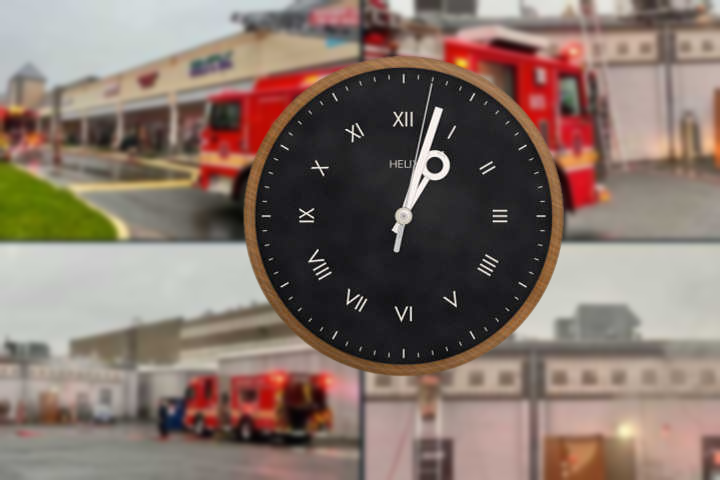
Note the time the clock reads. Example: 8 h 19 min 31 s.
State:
1 h 03 min 02 s
